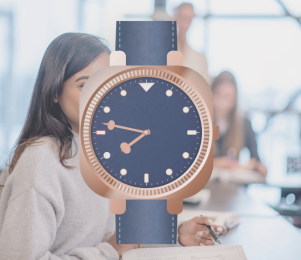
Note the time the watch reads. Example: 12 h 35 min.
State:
7 h 47 min
